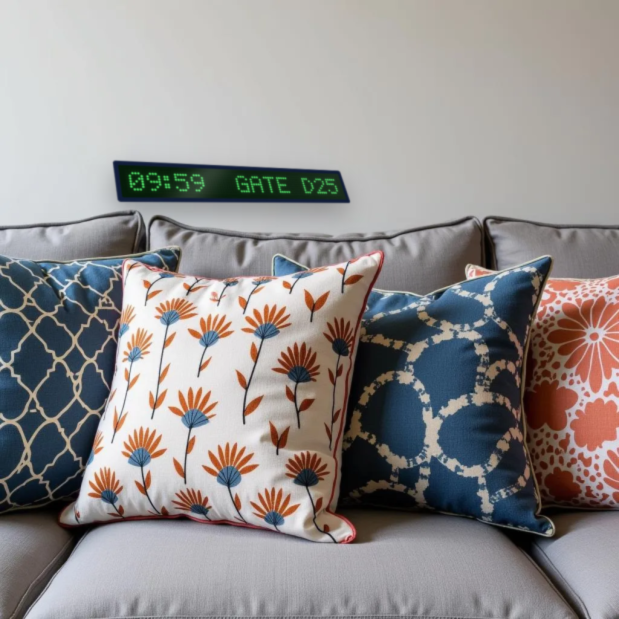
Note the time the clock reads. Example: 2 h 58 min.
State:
9 h 59 min
